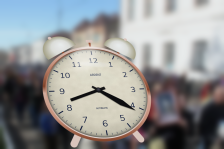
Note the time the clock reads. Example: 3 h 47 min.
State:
8 h 21 min
